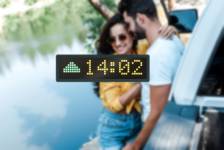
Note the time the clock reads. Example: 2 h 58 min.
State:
14 h 02 min
